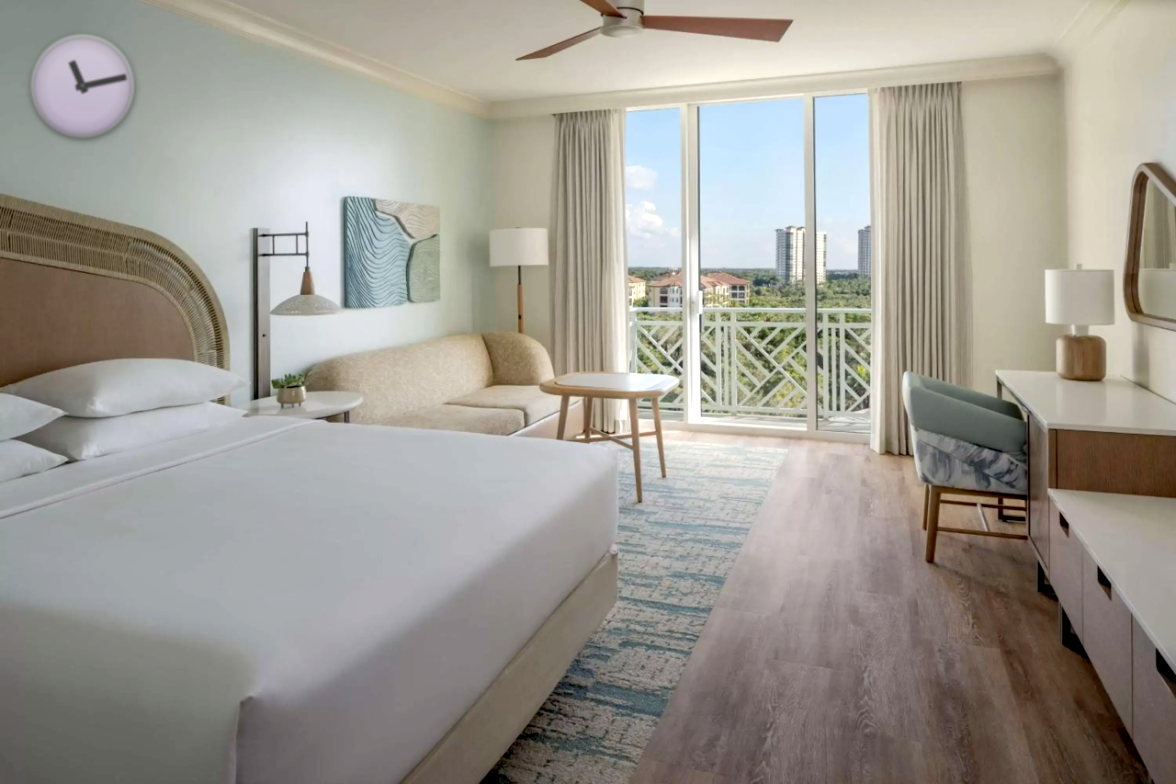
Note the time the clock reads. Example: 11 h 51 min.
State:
11 h 13 min
